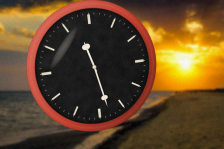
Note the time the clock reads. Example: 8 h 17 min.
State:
11 h 28 min
